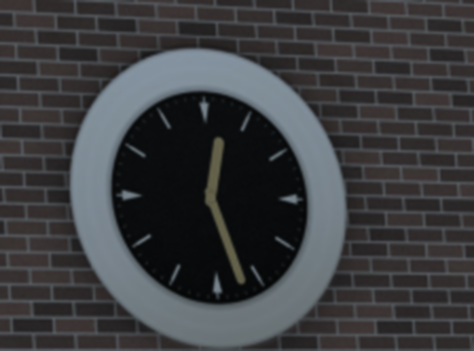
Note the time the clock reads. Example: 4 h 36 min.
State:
12 h 27 min
